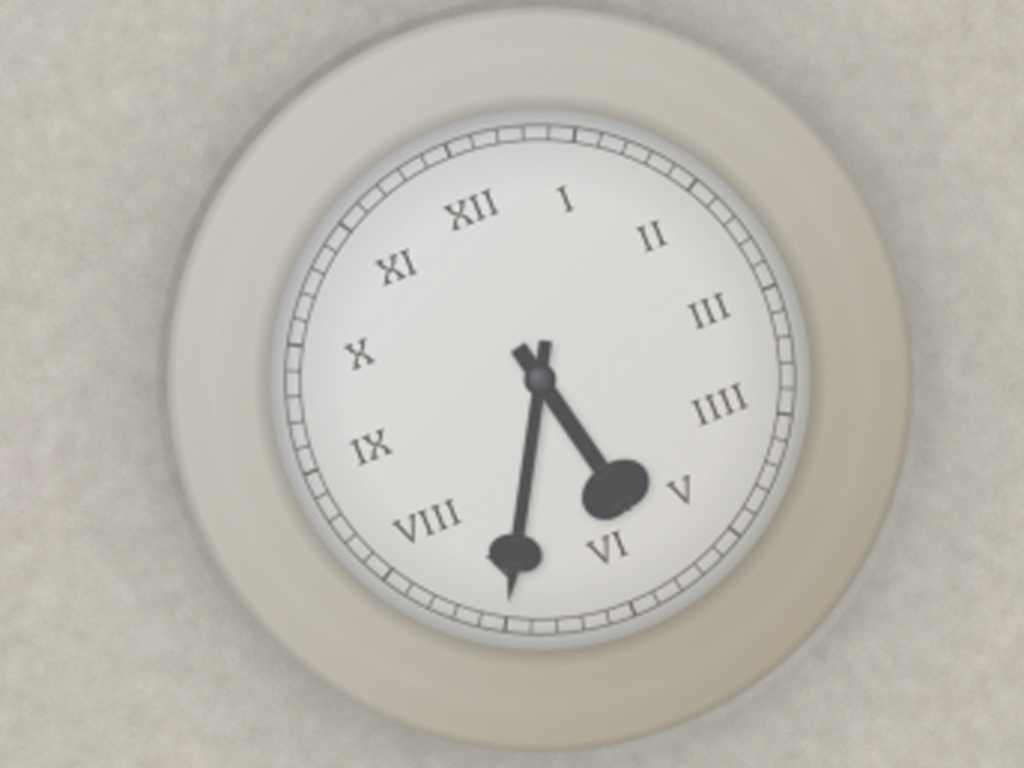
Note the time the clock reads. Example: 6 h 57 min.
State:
5 h 35 min
